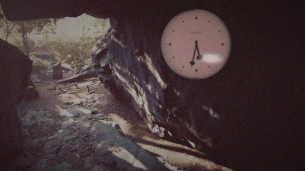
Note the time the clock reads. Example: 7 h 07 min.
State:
5 h 32 min
